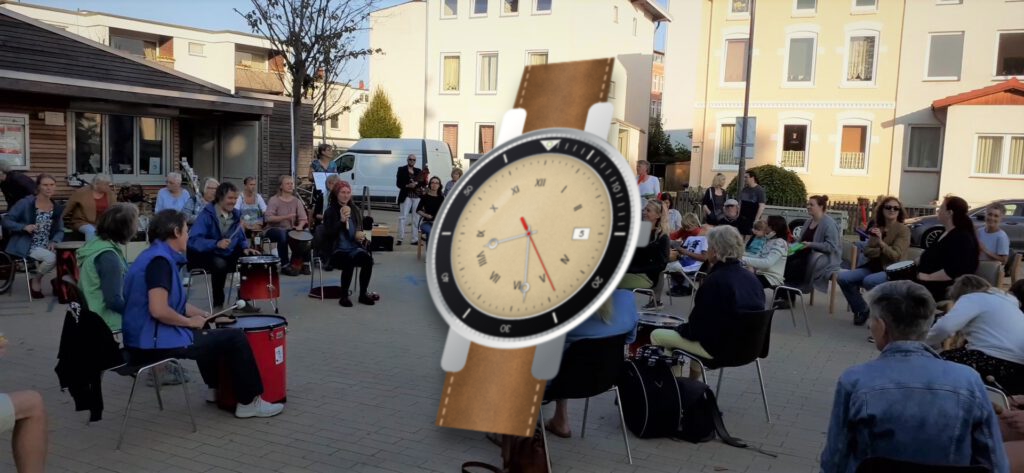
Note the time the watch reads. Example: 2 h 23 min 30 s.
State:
8 h 28 min 24 s
